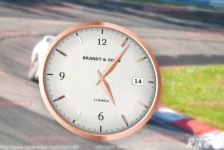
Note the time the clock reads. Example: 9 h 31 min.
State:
5 h 06 min
